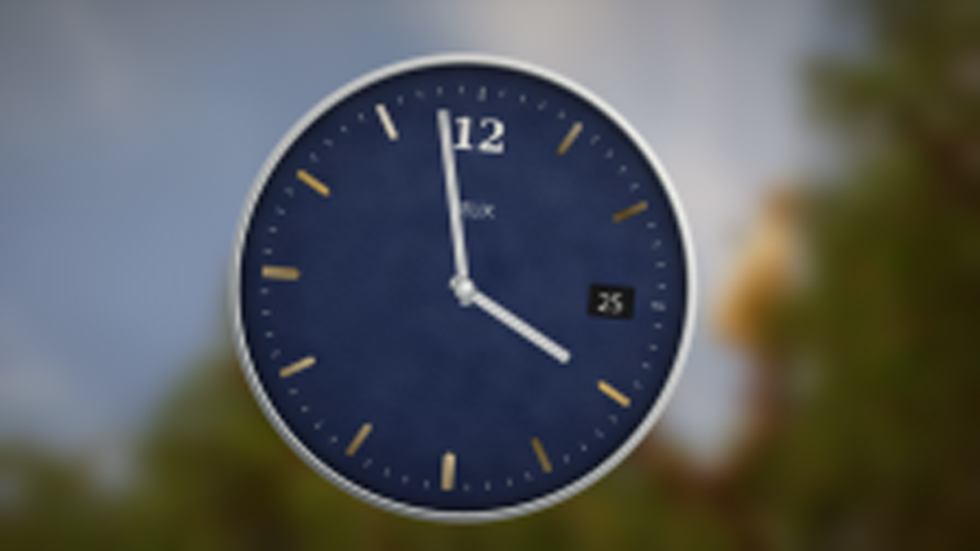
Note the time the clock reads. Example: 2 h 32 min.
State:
3 h 58 min
